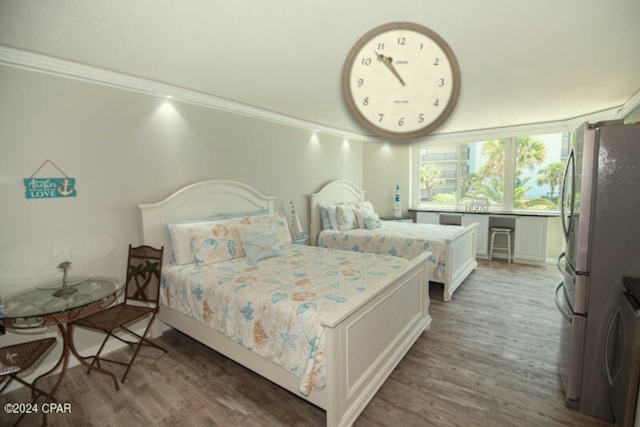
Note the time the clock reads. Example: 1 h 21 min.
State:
10 h 53 min
